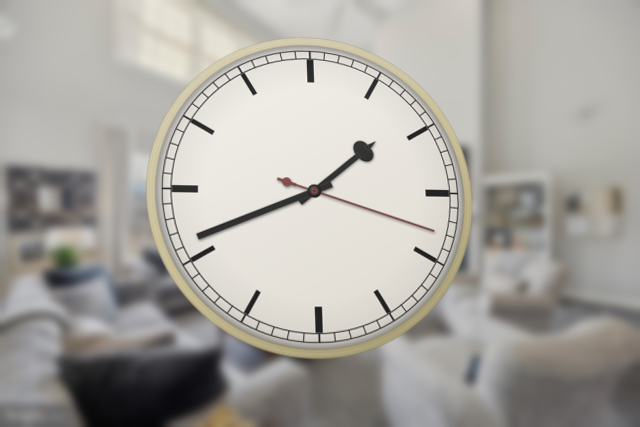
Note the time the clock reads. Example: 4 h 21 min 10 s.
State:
1 h 41 min 18 s
